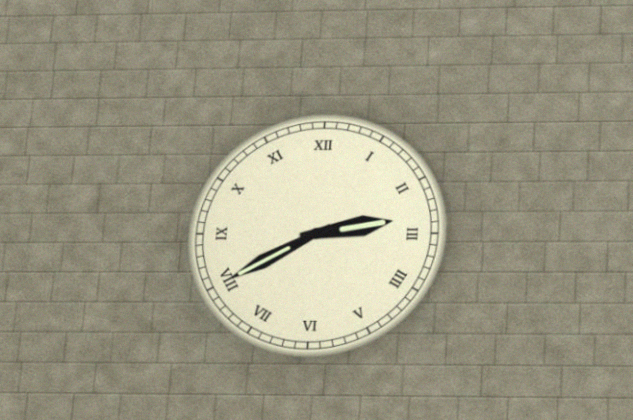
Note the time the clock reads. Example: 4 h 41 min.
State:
2 h 40 min
